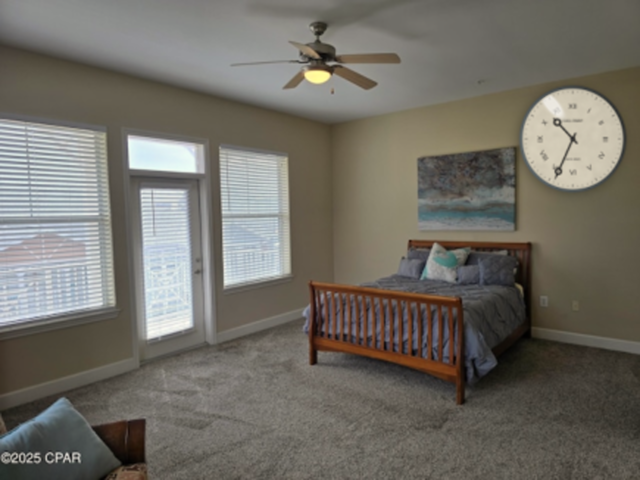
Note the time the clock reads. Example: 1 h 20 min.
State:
10 h 34 min
